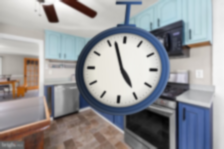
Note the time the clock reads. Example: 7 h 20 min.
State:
4 h 57 min
